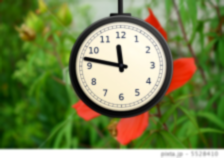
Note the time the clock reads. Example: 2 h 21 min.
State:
11 h 47 min
